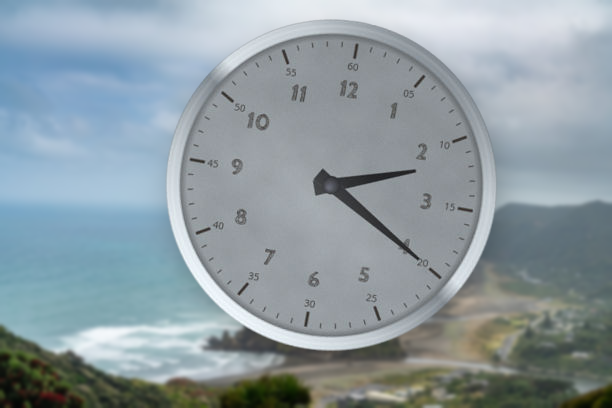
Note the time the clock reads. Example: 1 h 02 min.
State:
2 h 20 min
